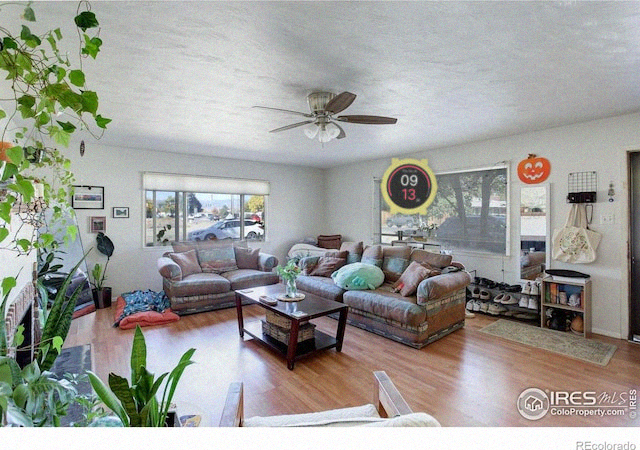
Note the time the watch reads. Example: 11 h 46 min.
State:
9 h 13 min
